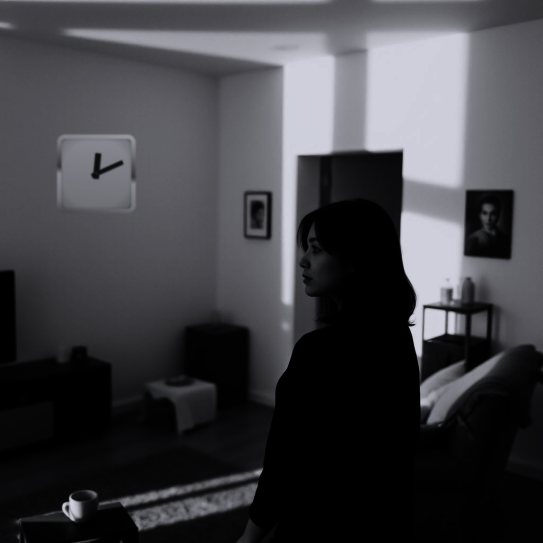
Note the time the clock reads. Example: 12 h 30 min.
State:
12 h 11 min
